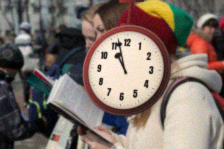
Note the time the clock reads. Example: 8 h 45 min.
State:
10 h 57 min
